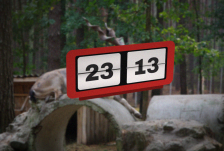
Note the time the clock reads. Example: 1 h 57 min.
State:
23 h 13 min
